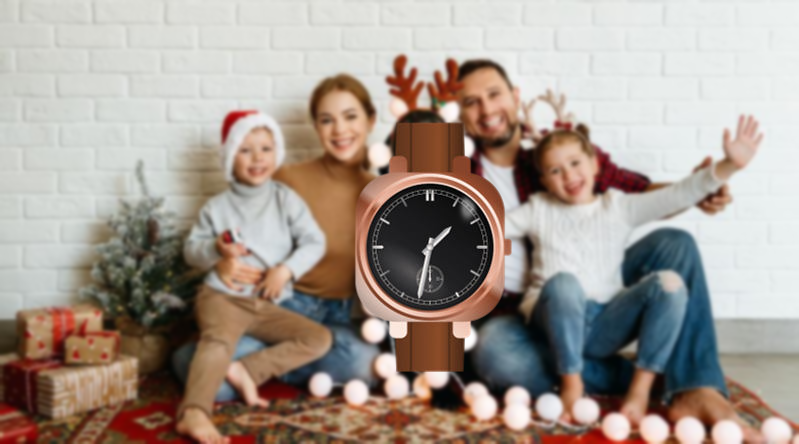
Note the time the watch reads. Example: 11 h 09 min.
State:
1 h 32 min
